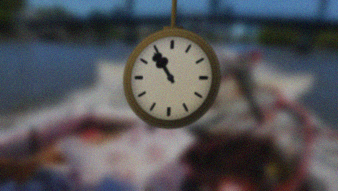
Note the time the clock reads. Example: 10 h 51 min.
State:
10 h 54 min
